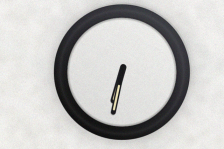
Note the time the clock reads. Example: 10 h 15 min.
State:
6 h 32 min
